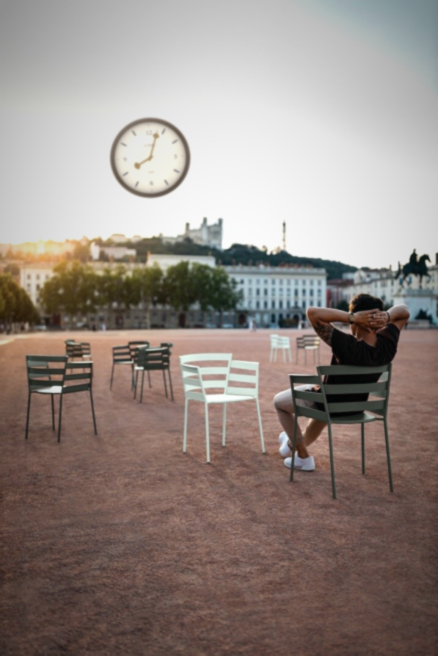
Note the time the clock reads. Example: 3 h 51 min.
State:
8 h 03 min
